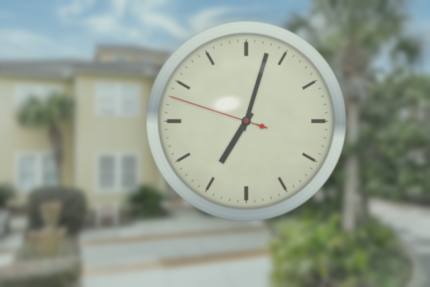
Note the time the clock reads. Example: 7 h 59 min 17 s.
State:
7 h 02 min 48 s
